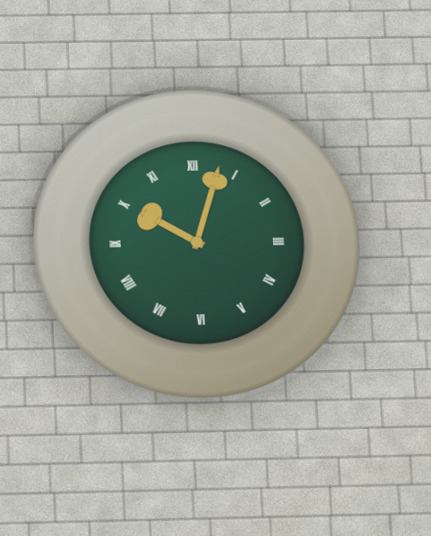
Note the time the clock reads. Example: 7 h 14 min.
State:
10 h 03 min
